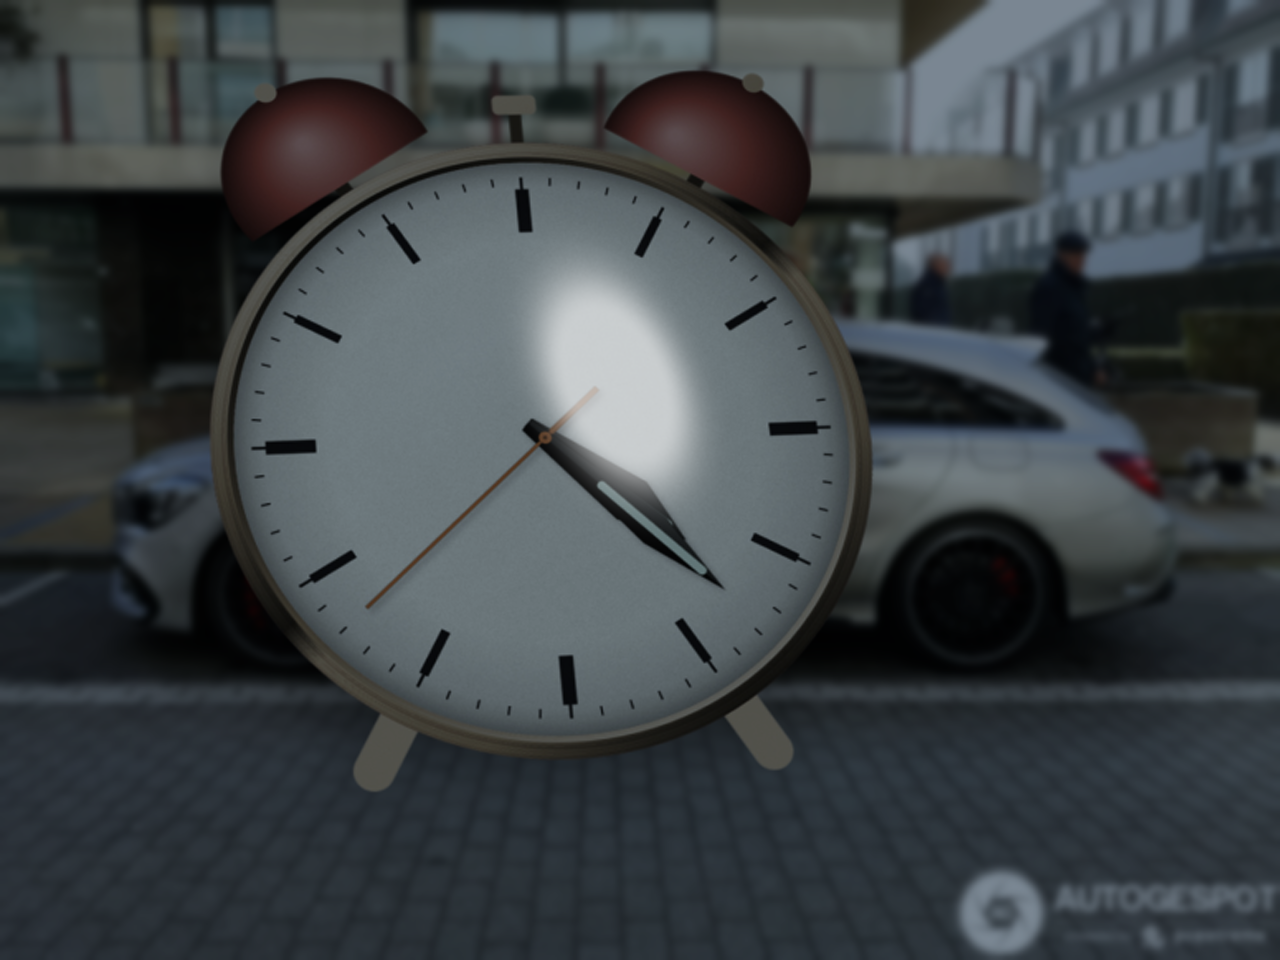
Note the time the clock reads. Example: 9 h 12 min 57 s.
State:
4 h 22 min 38 s
